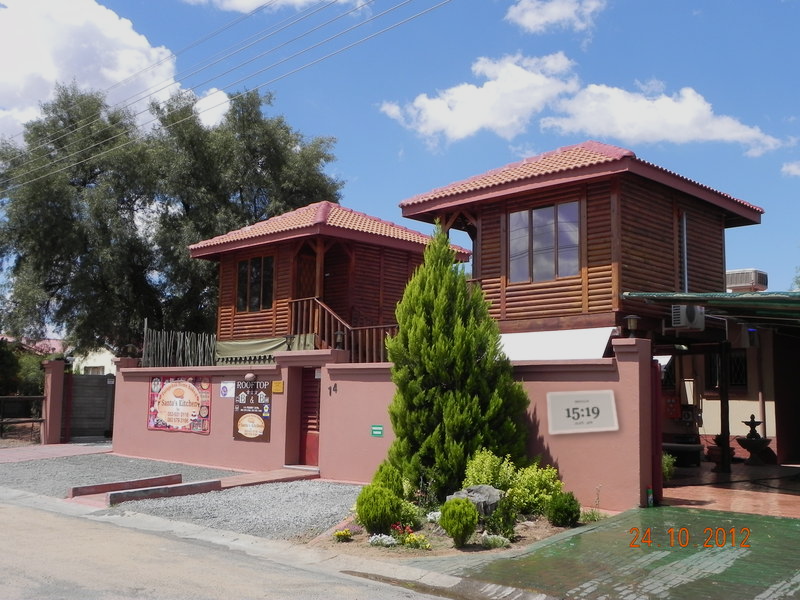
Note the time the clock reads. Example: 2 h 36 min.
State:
15 h 19 min
